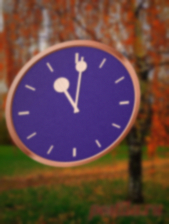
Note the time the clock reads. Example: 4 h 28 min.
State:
11 h 01 min
